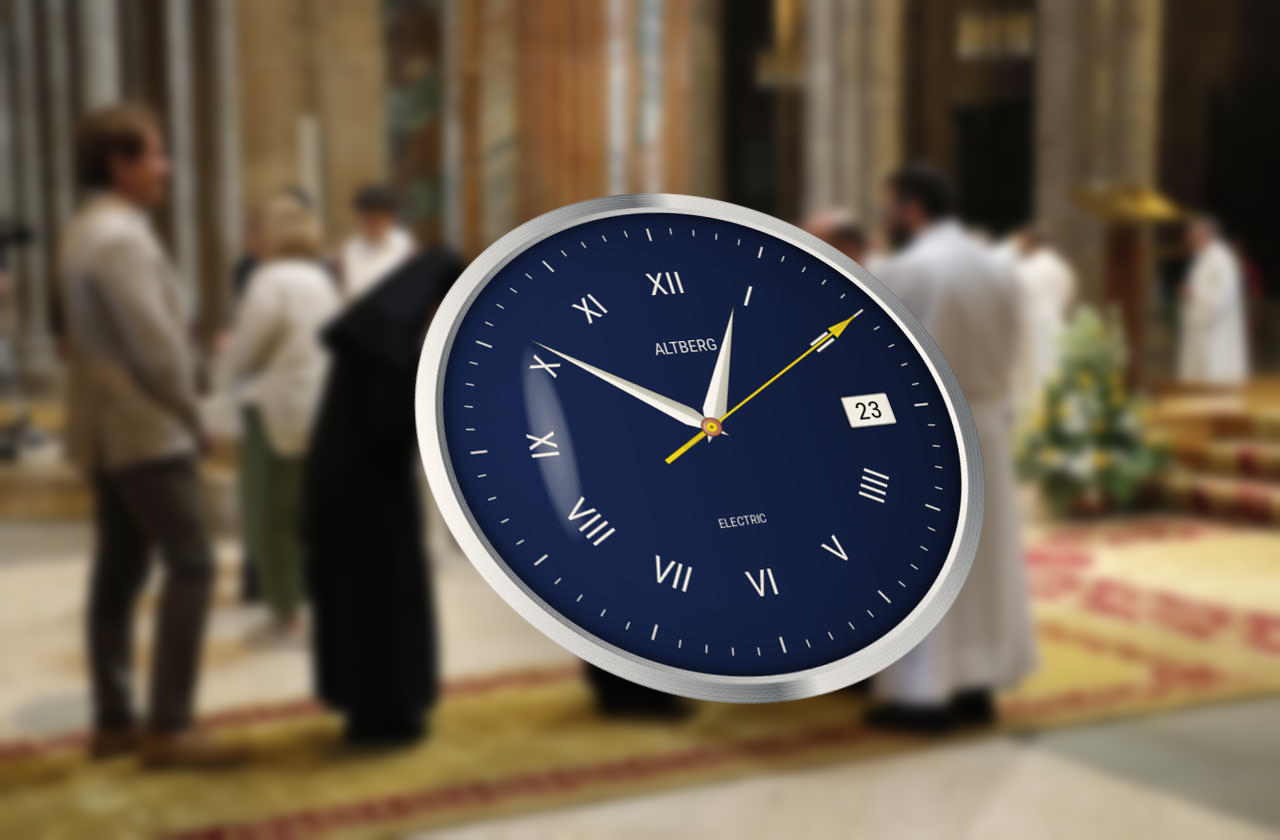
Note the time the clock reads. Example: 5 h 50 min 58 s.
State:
12 h 51 min 10 s
